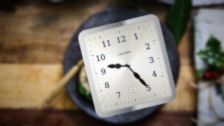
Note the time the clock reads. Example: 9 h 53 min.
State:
9 h 25 min
